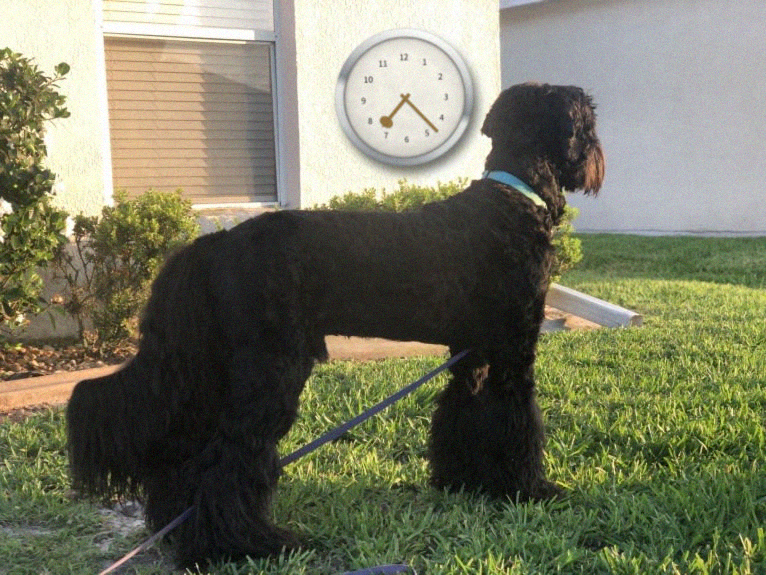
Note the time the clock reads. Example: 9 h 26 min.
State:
7 h 23 min
